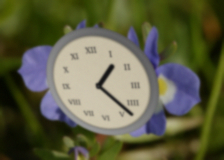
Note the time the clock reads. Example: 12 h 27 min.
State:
1 h 23 min
